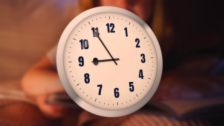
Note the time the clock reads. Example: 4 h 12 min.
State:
8 h 55 min
